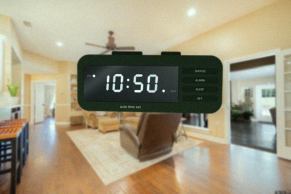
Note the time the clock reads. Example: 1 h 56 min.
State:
10 h 50 min
